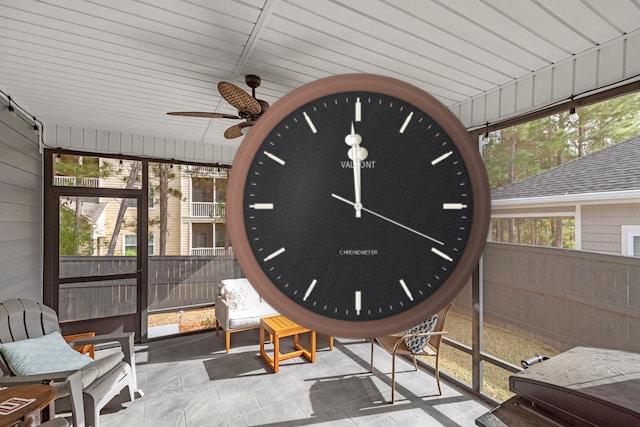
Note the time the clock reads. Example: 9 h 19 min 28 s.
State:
11 h 59 min 19 s
